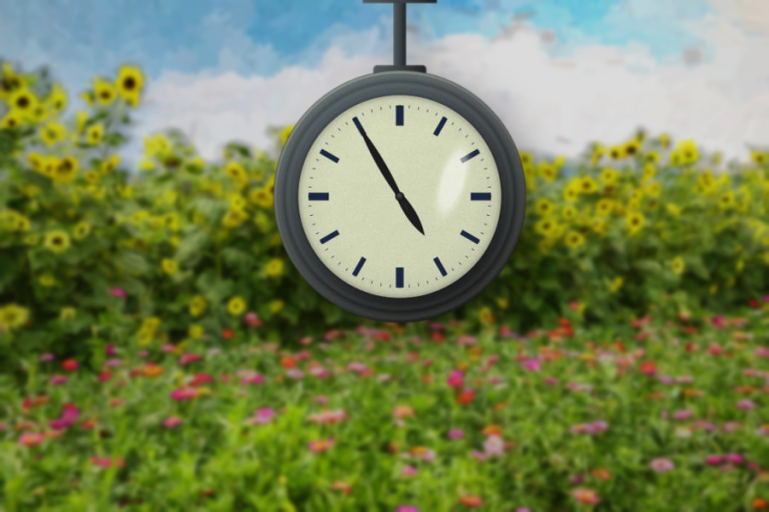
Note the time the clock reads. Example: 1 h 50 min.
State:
4 h 55 min
